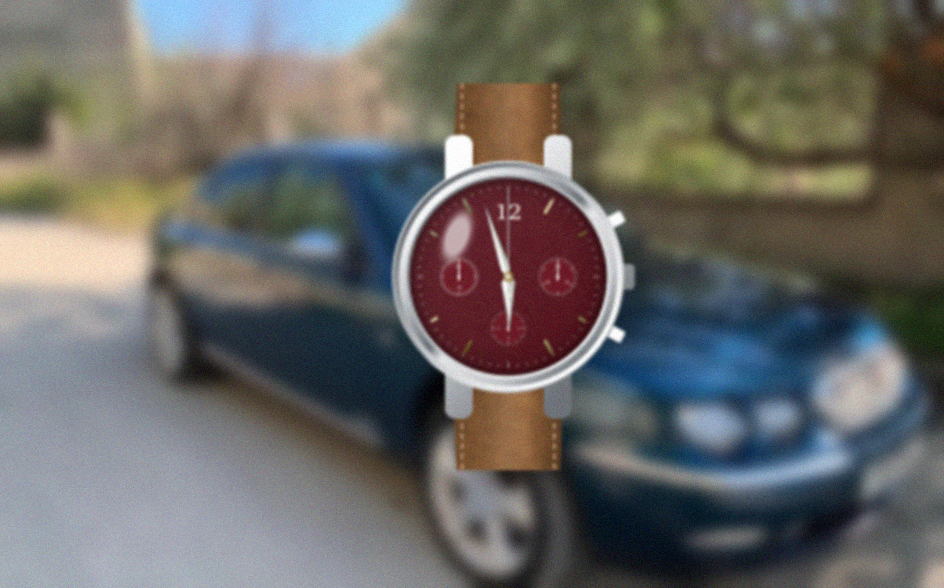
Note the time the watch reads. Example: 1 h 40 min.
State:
5 h 57 min
